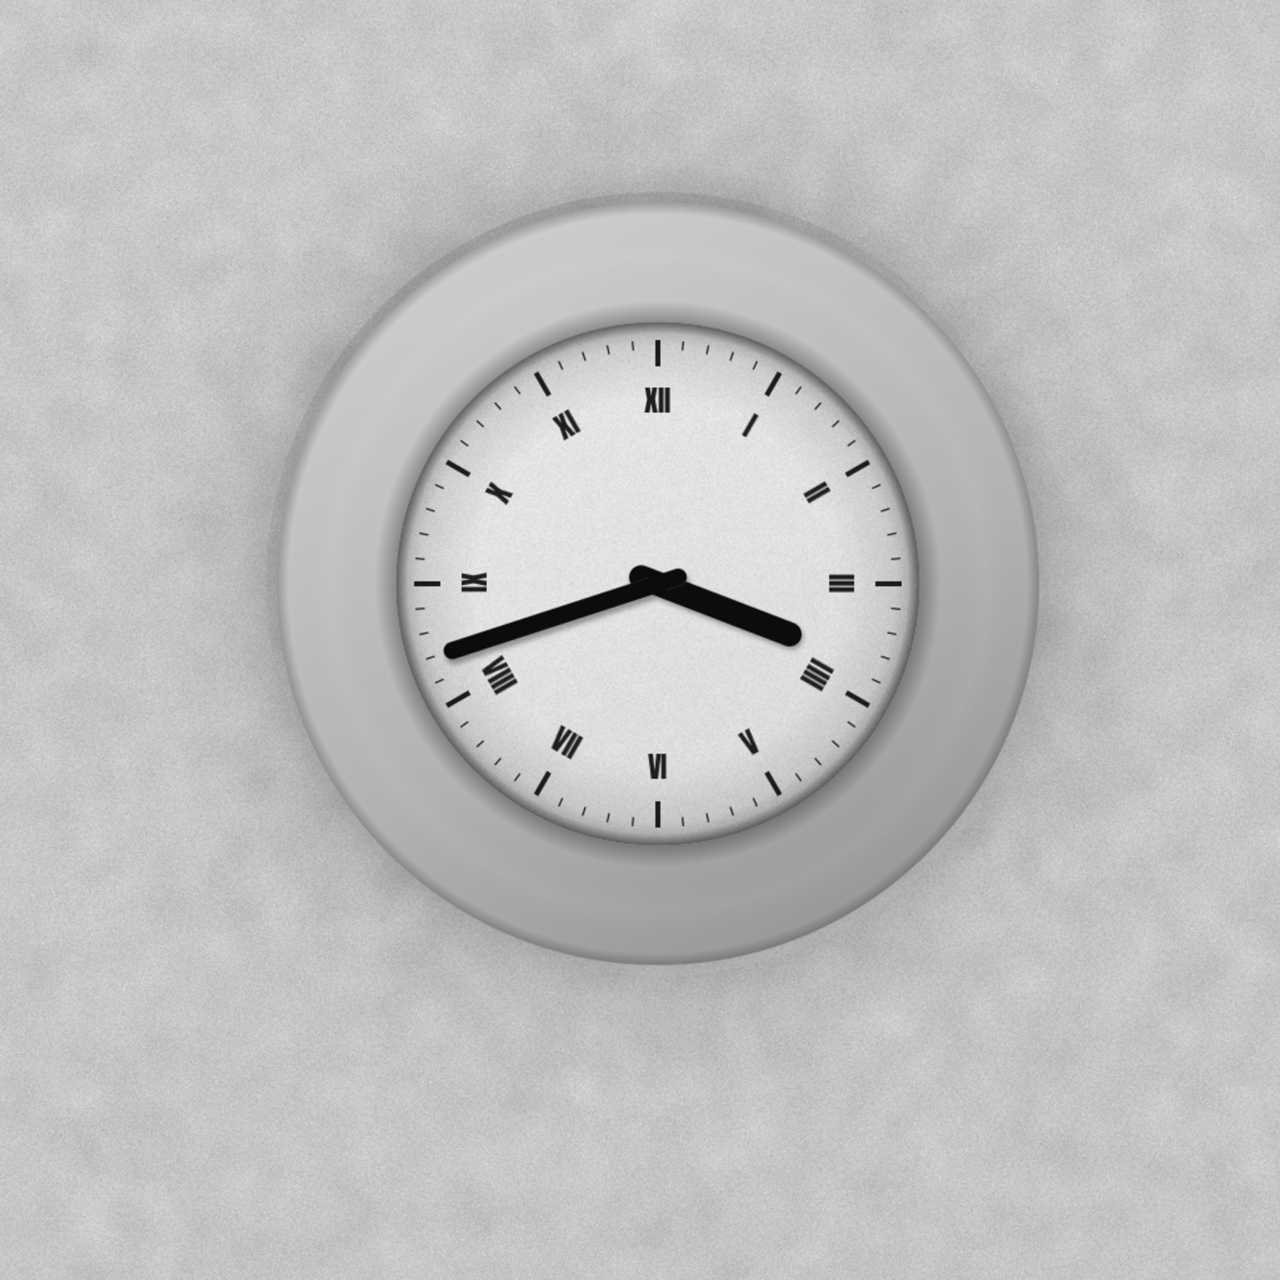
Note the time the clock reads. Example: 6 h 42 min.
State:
3 h 42 min
